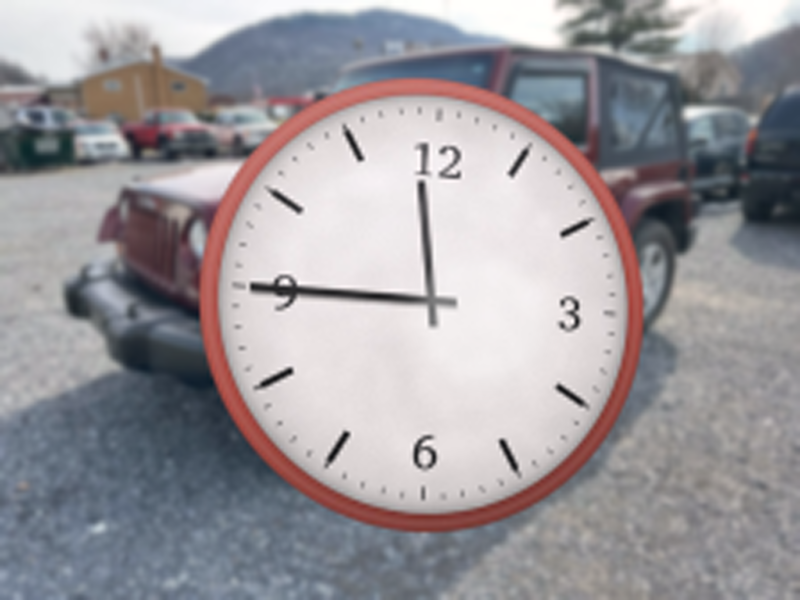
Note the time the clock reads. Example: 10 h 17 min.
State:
11 h 45 min
